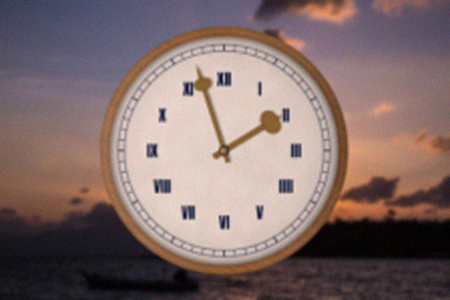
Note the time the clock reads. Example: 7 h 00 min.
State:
1 h 57 min
